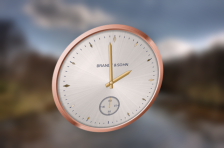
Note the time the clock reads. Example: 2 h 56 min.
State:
1 h 59 min
